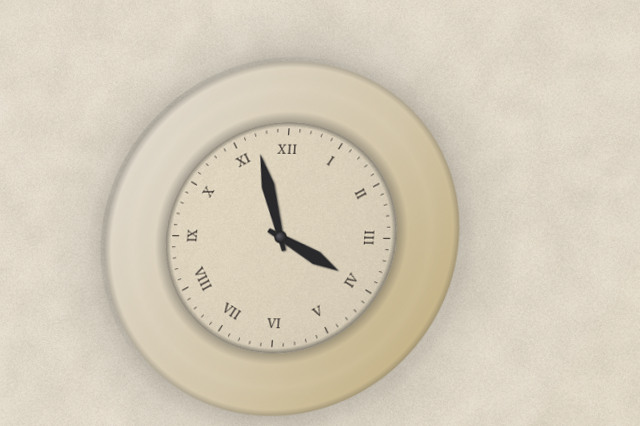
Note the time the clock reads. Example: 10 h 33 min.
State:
3 h 57 min
